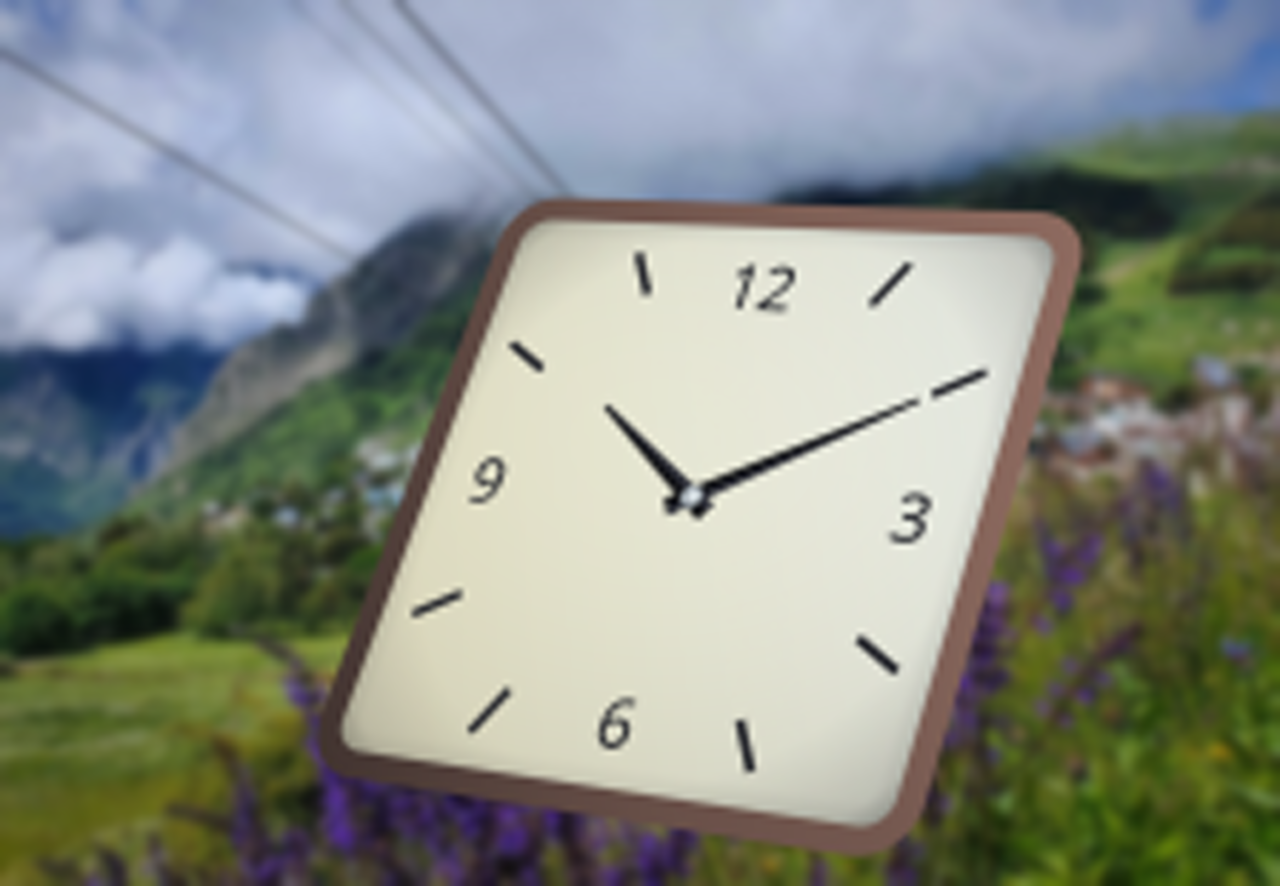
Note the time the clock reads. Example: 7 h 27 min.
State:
10 h 10 min
